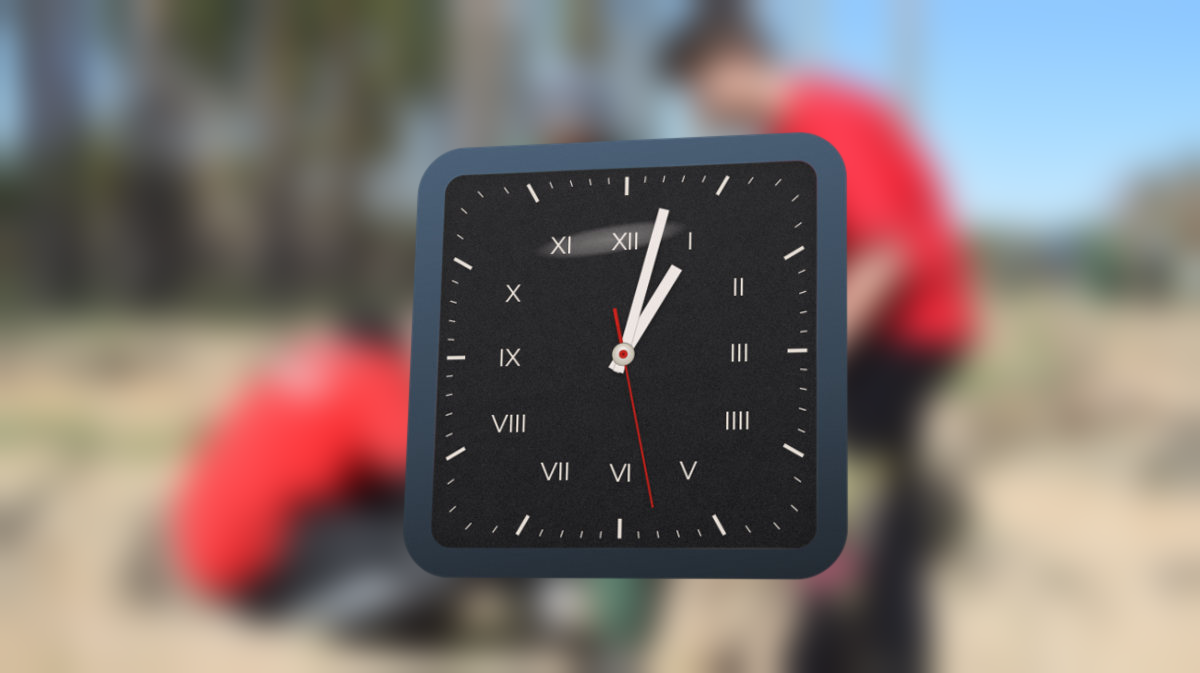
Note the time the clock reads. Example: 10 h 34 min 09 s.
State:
1 h 02 min 28 s
